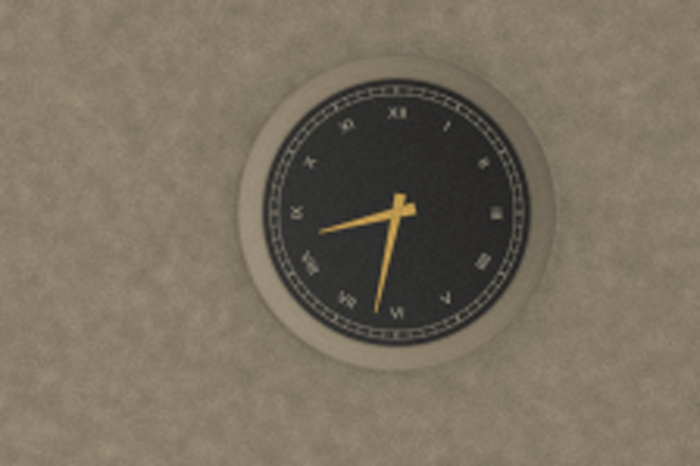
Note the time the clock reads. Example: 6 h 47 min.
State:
8 h 32 min
